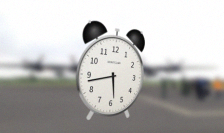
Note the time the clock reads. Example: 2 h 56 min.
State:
5 h 43 min
